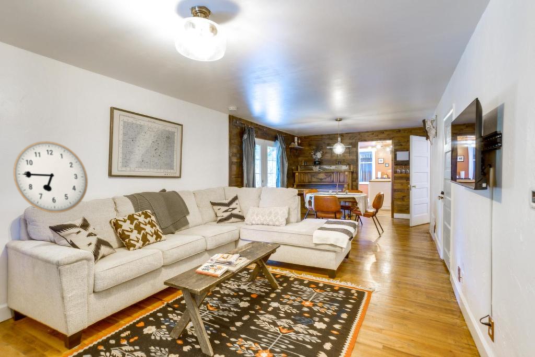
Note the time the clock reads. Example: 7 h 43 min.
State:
6 h 45 min
